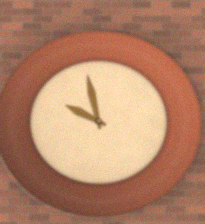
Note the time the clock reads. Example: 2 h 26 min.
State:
9 h 58 min
